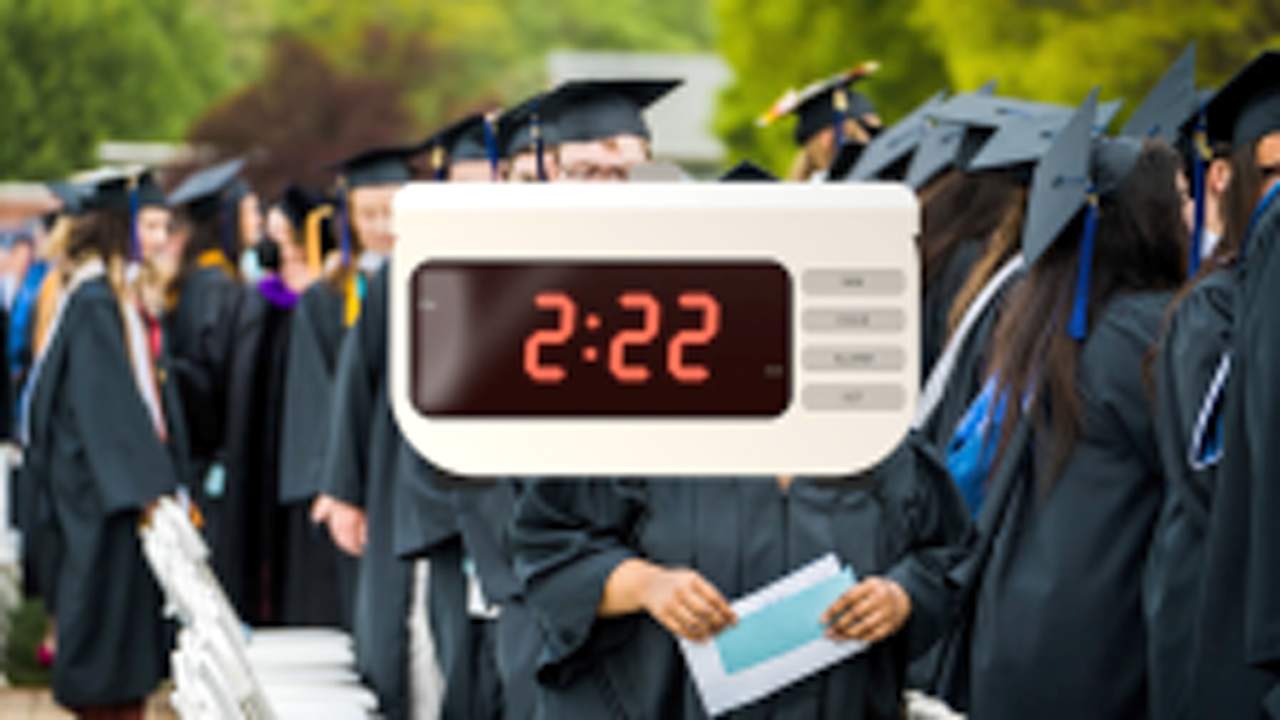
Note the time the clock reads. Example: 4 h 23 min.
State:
2 h 22 min
